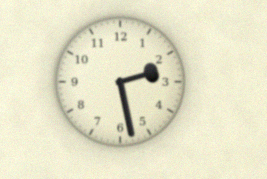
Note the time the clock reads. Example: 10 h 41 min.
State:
2 h 28 min
